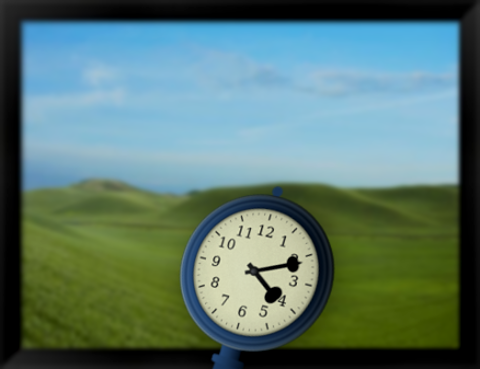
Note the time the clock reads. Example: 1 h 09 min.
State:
4 h 11 min
